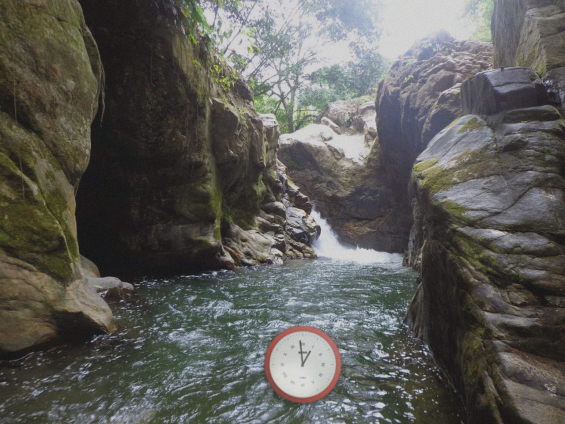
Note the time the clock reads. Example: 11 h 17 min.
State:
12 h 59 min
